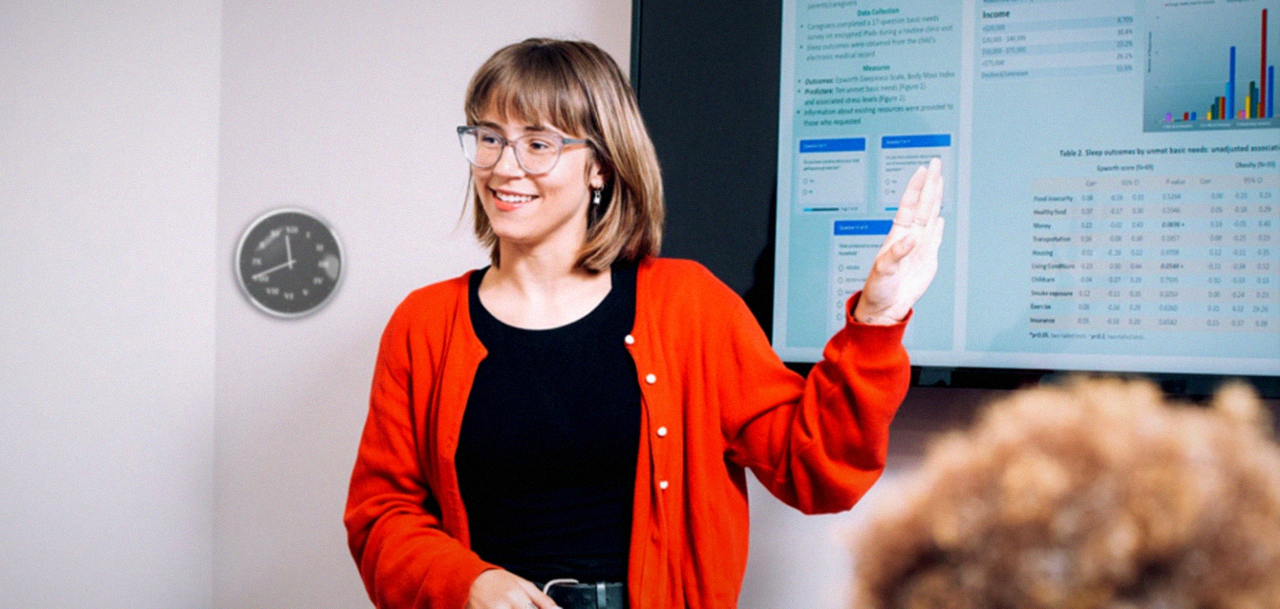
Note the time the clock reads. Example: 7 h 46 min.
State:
11 h 41 min
